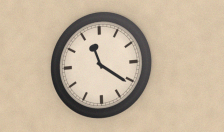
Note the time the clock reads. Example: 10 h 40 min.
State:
11 h 21 min
